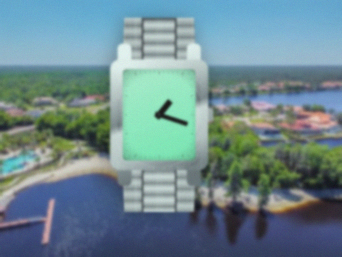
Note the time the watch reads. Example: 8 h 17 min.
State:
1 h 18 min
